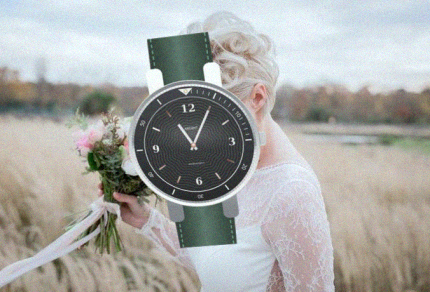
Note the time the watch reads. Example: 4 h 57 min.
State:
11 h 05 min
